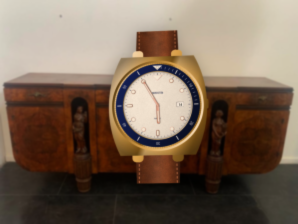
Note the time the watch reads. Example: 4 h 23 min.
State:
5 h 55 min
